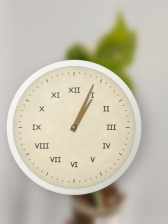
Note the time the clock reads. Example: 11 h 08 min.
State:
1 h 04 min
